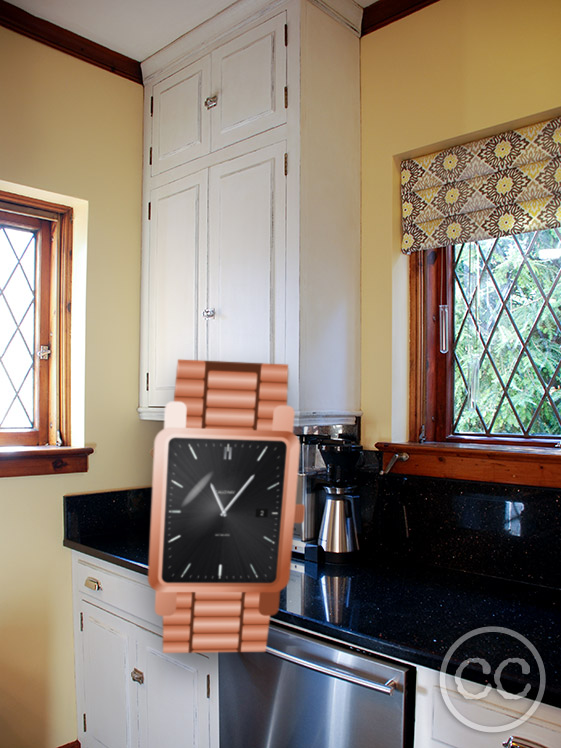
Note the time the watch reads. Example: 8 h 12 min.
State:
11 h 06 min
